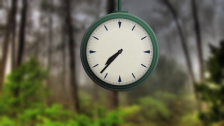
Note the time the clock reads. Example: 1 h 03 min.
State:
7 h 37 min
